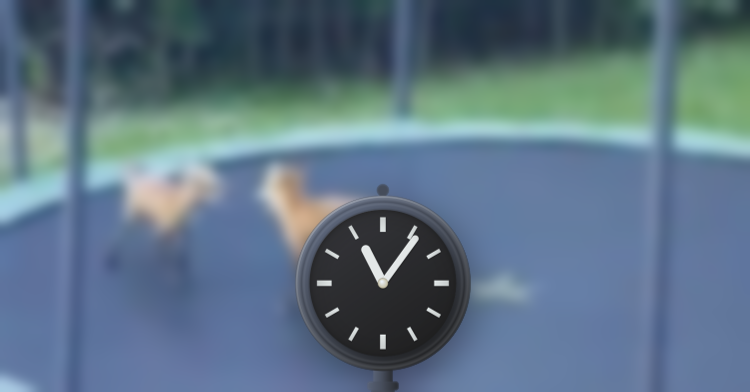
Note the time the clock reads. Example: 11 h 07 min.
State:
11 h 06 min
